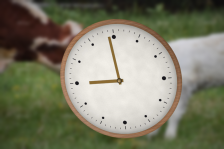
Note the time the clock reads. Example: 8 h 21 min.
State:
8 h 59 min
